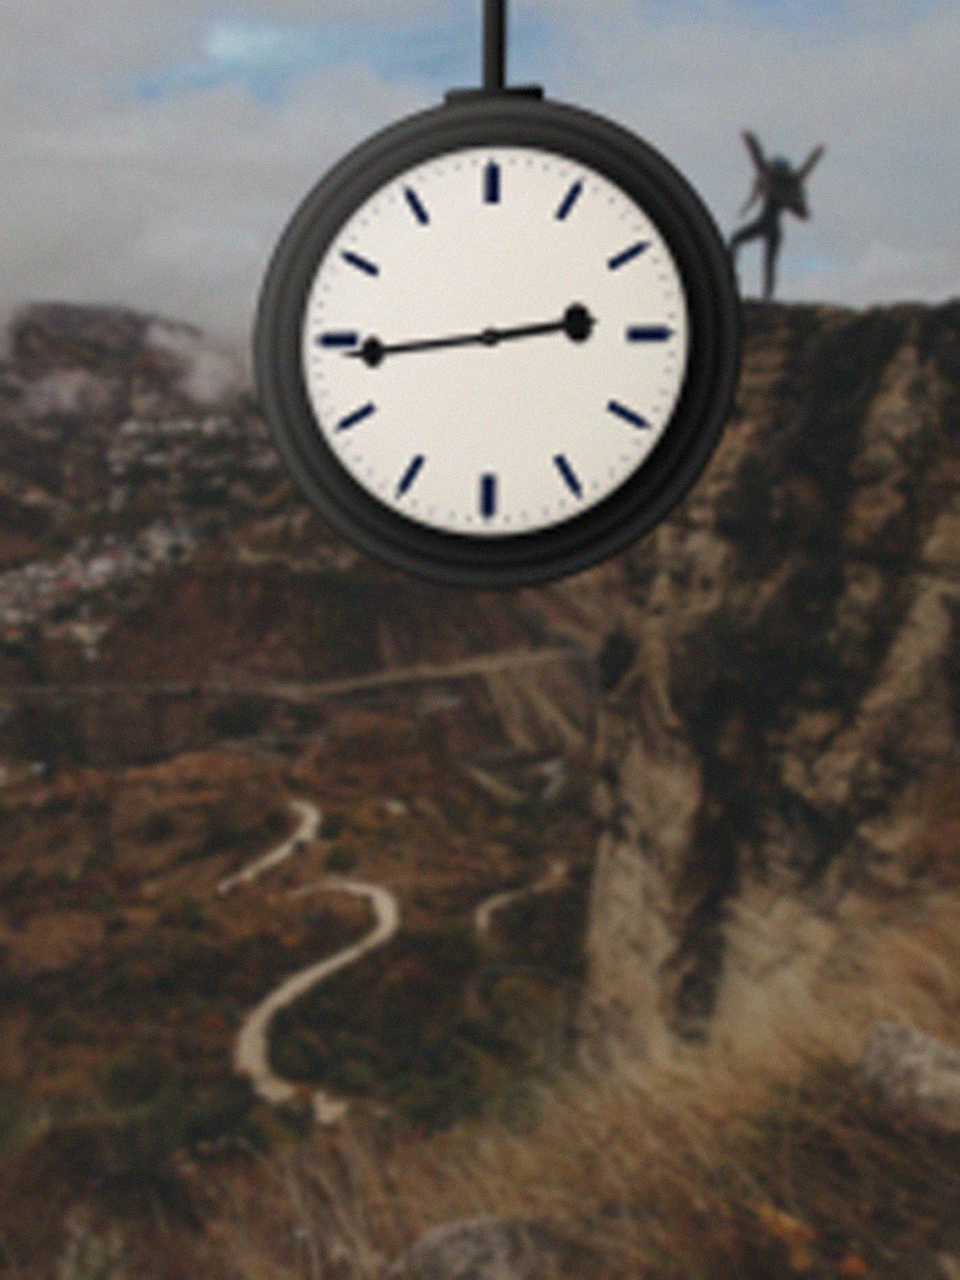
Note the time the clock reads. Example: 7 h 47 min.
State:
2 h 44 min
